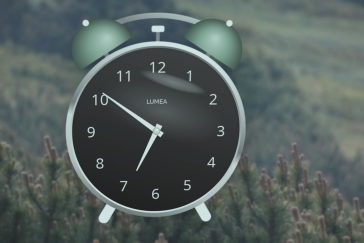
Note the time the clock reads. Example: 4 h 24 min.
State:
6 h 51 min
